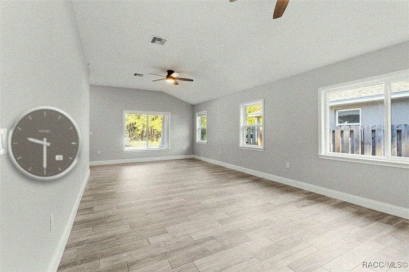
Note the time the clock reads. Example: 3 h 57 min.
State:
9 h 30 min
